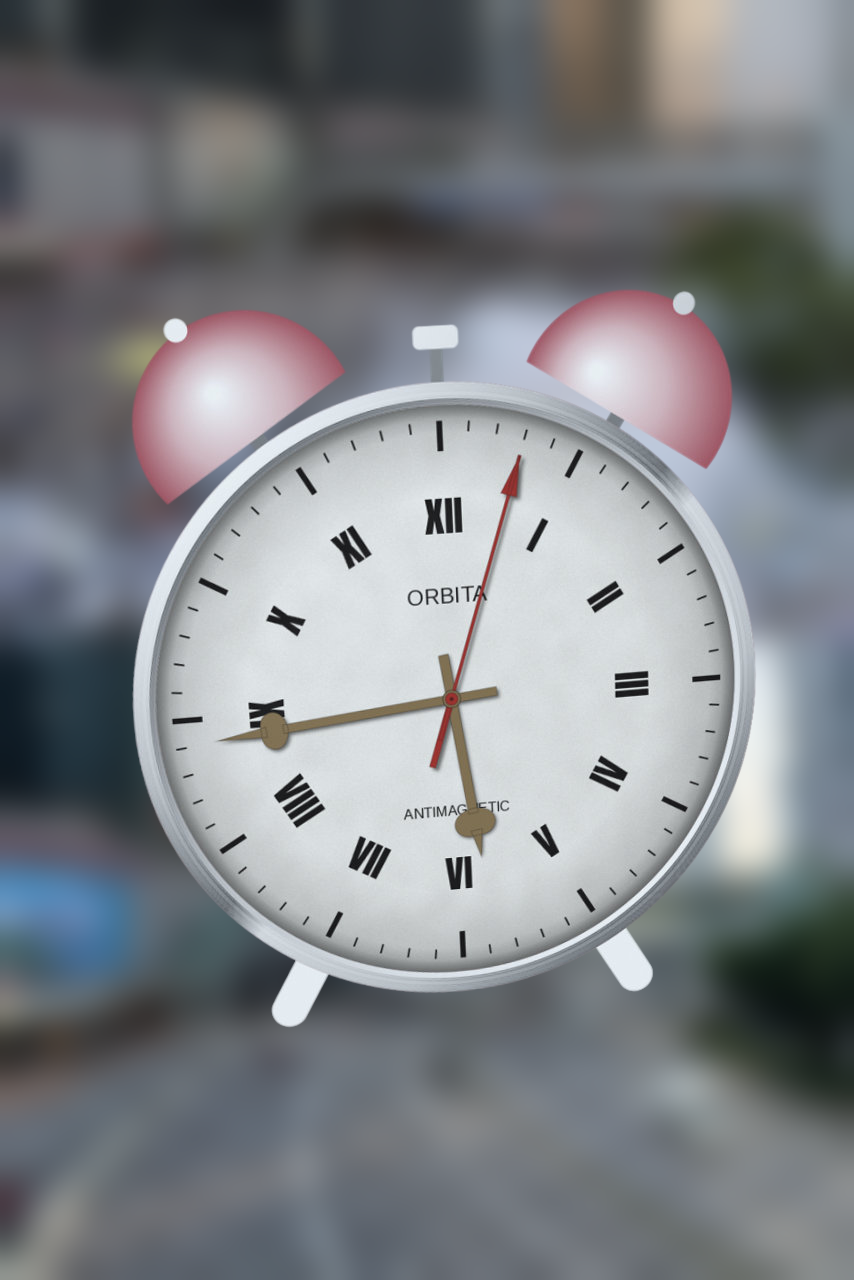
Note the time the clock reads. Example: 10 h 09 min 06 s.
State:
5 h 44 min 03 s
